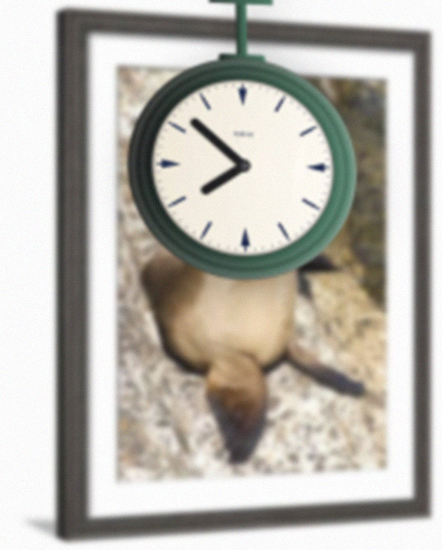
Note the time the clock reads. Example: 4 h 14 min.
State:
7 h 52 min
